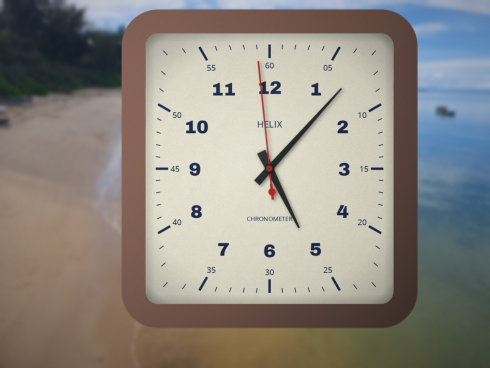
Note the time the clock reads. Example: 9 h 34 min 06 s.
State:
5 h 06 min 59 s
